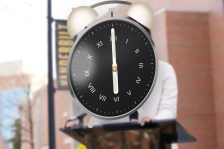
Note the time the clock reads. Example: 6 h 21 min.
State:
6 h 00 min
